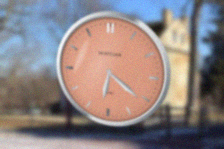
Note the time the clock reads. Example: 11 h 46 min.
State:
6 h 21 min
